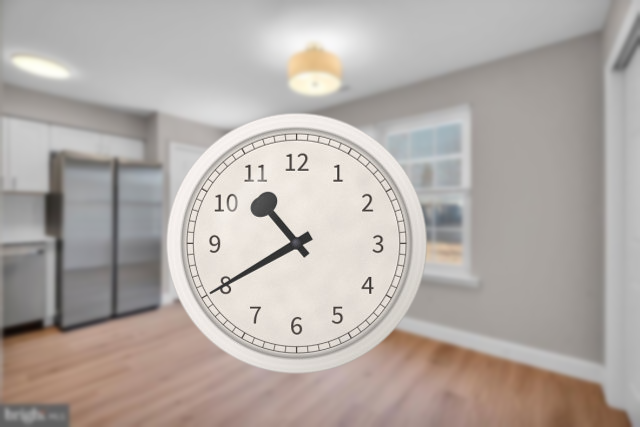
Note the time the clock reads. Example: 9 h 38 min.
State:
10 h 40 min
